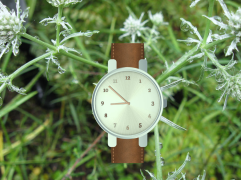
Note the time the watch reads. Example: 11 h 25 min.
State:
8 h 52 min
